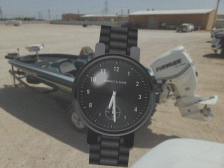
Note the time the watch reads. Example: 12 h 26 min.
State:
6 h 29 min
